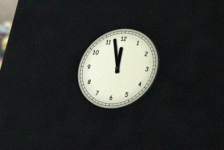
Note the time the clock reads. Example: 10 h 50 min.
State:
11 h 57 min
